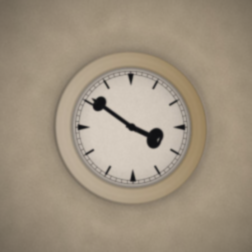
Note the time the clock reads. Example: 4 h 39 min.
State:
3 h 51 min
